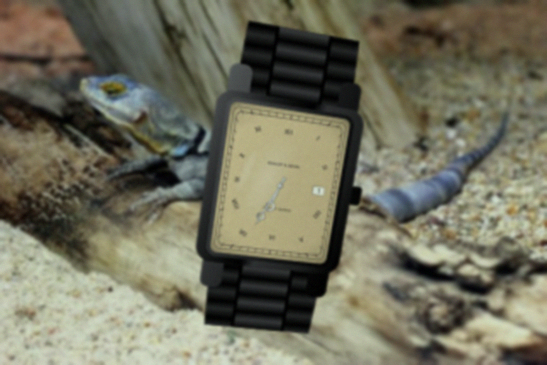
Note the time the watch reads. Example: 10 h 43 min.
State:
6 h 34 min
